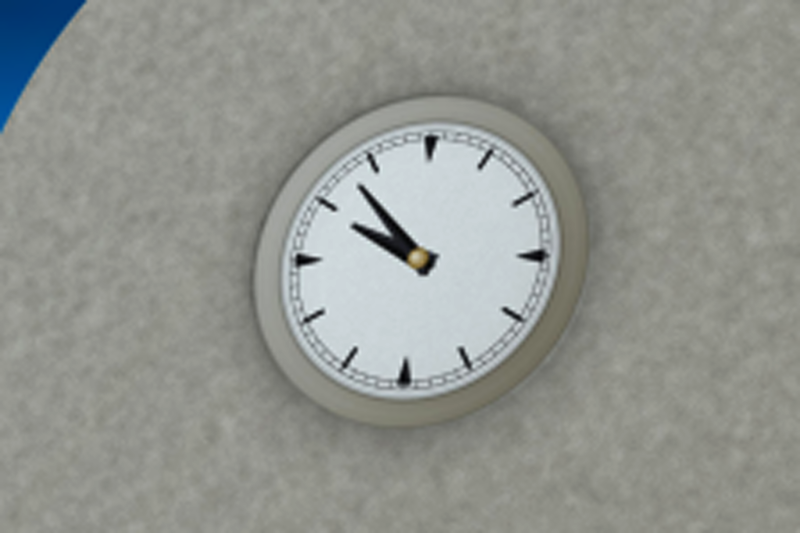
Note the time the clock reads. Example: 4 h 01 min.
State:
9 h 53 min
